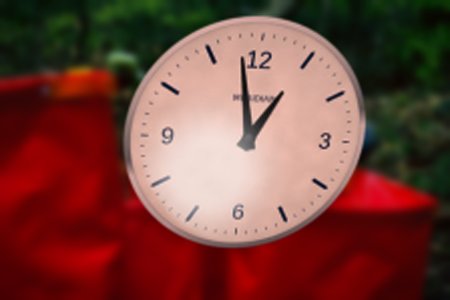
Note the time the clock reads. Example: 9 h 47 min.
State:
12 h 58 min
